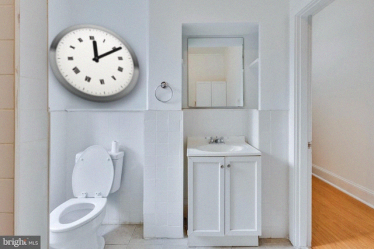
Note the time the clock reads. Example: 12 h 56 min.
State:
12 h 11 min
